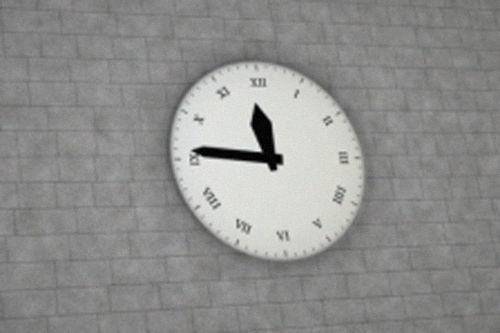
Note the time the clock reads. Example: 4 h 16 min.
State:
11 h 46 min
